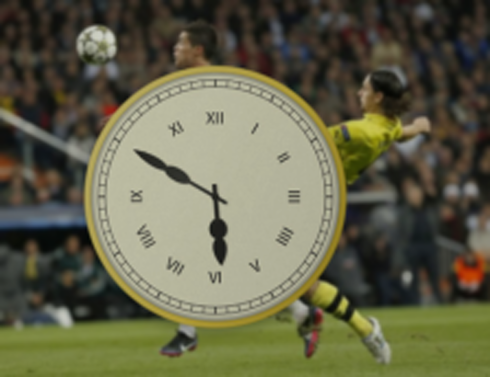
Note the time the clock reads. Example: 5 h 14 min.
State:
5 h 50 min
